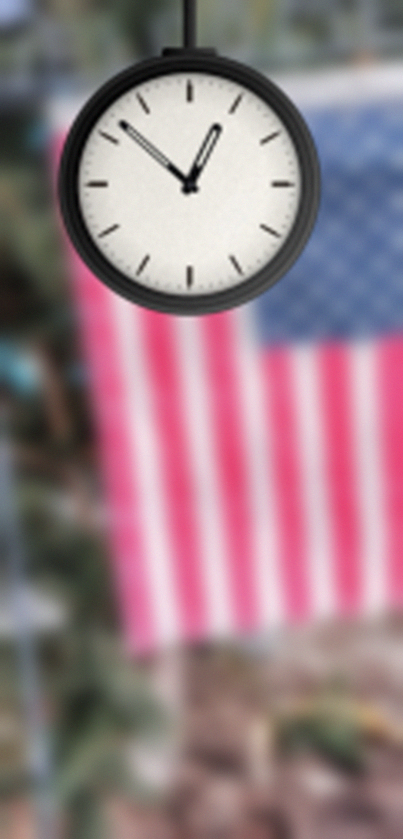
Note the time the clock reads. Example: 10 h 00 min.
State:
12 h 52 min
